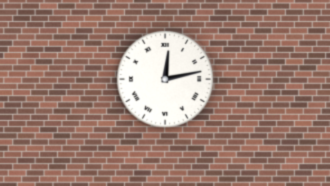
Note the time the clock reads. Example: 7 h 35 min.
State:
12 h 13 min
